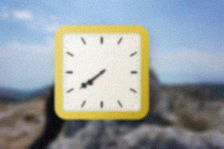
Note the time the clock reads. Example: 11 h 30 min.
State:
7 h 39 min
